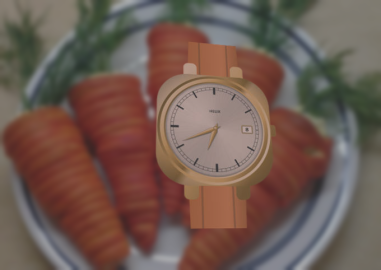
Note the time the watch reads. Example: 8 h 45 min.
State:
6 h 41 min
